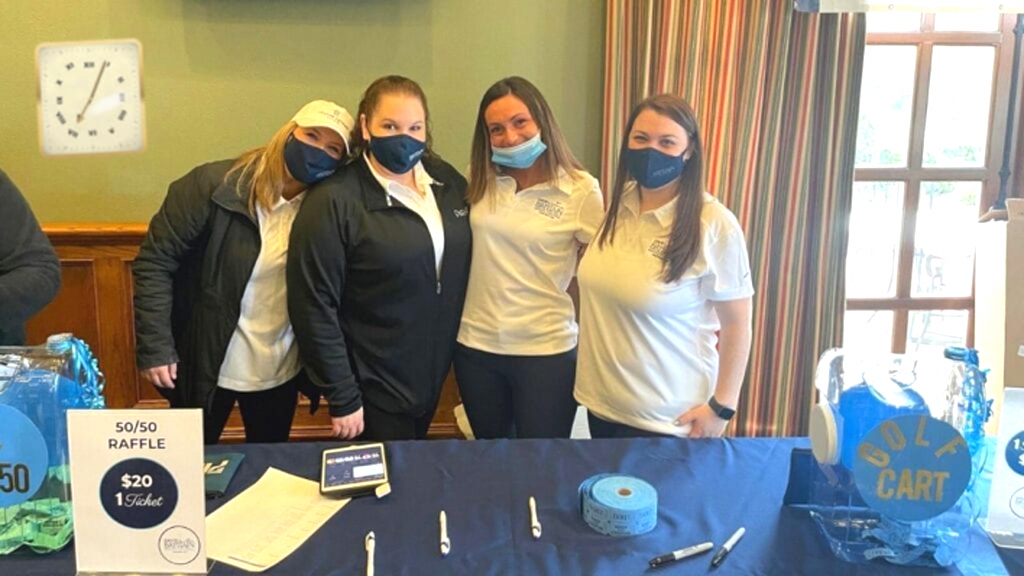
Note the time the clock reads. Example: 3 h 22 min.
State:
7 h 04 min
